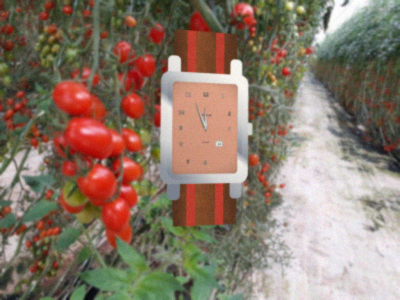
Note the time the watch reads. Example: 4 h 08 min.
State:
11 h 56 min
